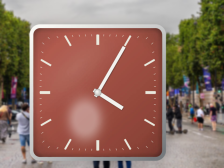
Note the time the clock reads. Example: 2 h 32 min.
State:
4 h 05 min
